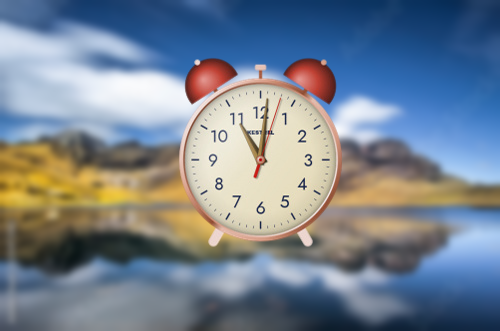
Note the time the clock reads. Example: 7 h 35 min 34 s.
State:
11 h 01 min 03 s
